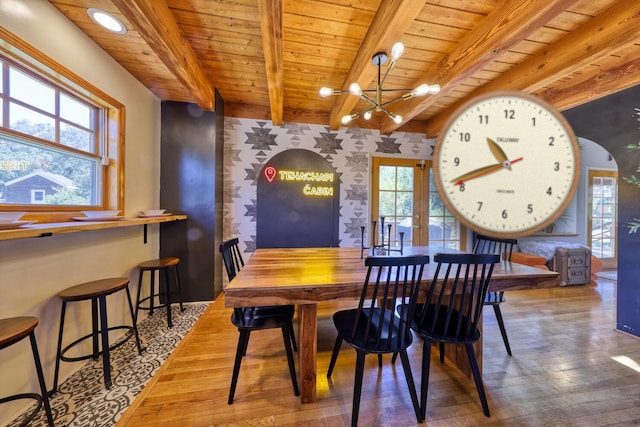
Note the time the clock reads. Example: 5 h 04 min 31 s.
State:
10 h 41 min 41 s
